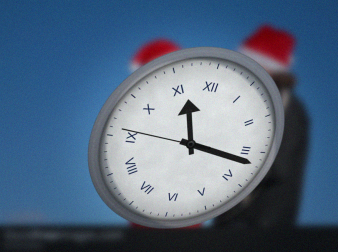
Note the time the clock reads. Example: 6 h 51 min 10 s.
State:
11 h 16 min 46 s
